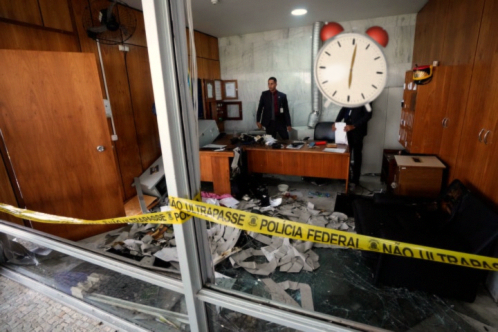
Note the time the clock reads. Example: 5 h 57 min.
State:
6 h 01 min
